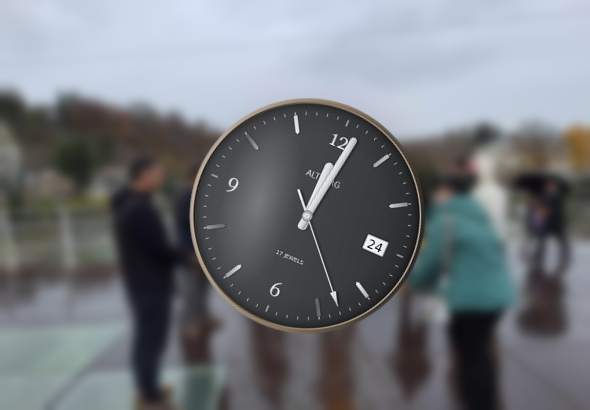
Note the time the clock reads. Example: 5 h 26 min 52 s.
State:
12 h 01 min 23 s
